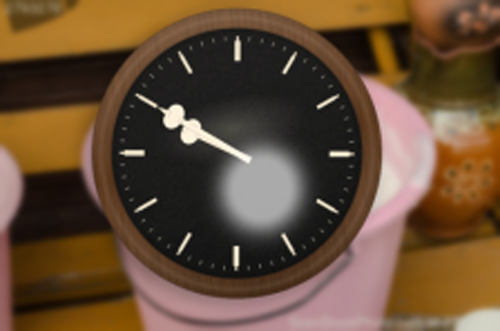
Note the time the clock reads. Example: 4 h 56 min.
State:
9 h 50 min
